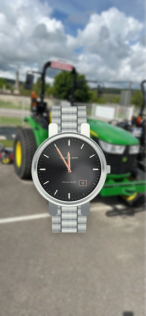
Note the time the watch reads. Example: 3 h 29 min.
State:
11 h 55 min
